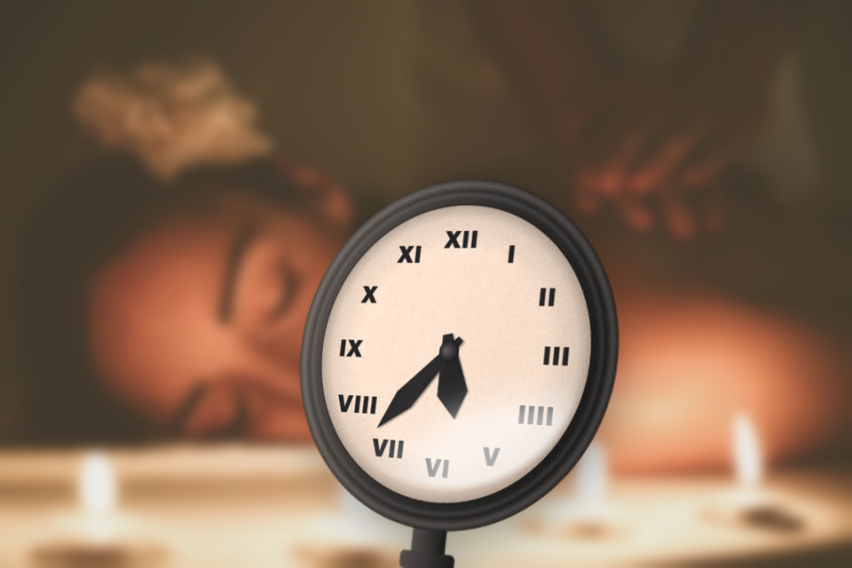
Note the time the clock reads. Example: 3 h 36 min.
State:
5 h 37 min
